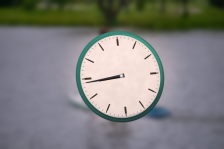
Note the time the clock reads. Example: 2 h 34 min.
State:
8 h 44 min
